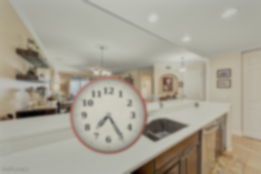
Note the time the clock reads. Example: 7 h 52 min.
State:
7 h 25 min
